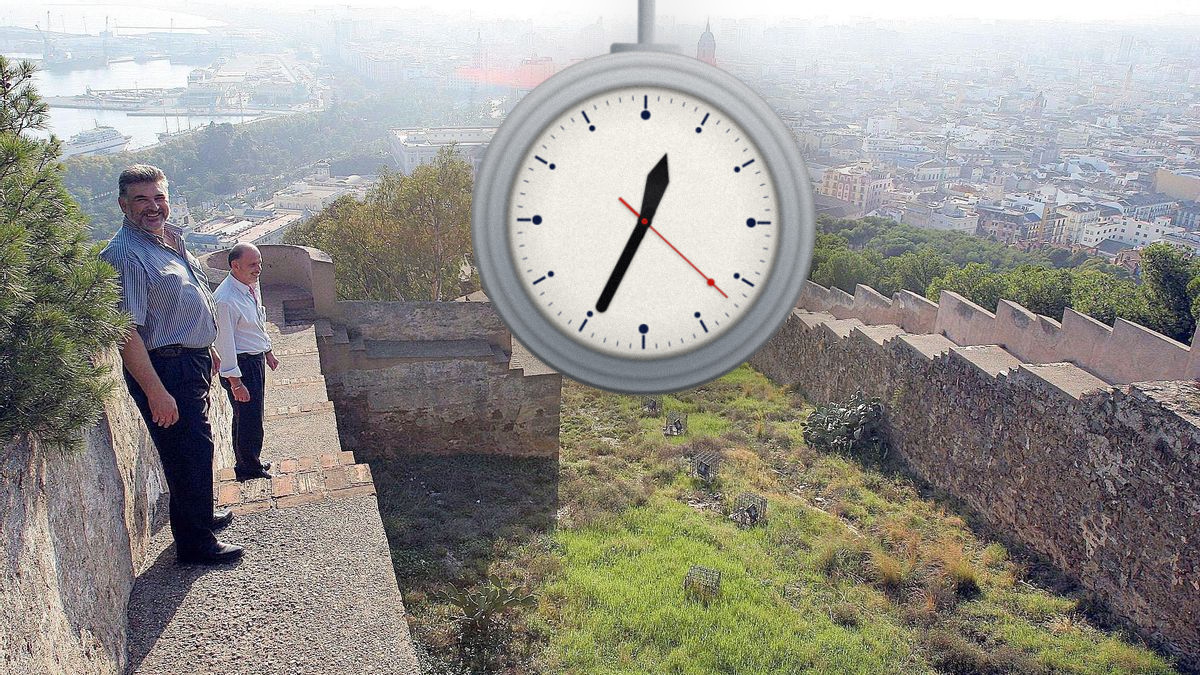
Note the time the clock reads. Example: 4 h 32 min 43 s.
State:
12 h 34 min 22 s
